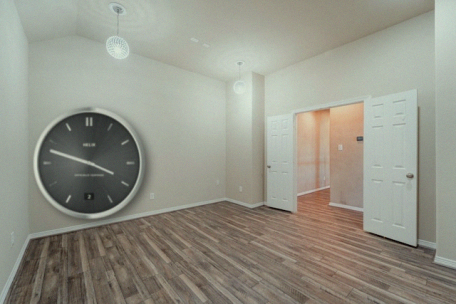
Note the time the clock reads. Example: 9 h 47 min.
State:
3 h 48 min
